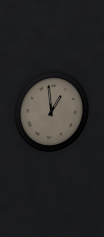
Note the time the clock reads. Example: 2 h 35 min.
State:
12 h 58 min
